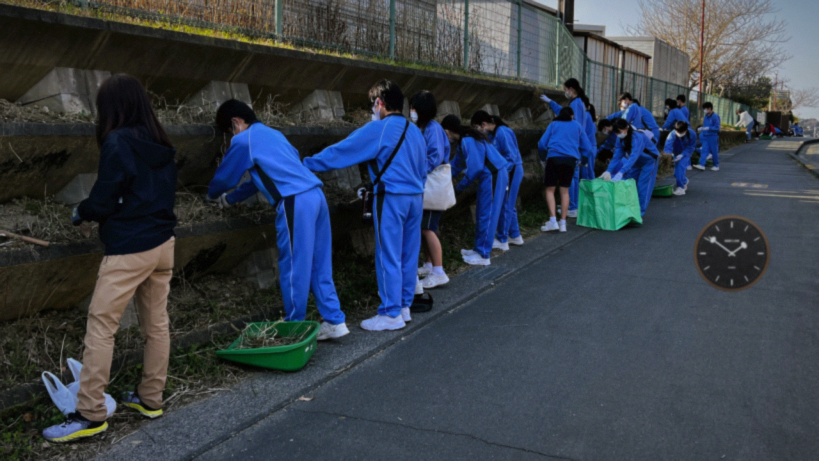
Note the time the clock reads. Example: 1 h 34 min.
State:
1 h 51 min
